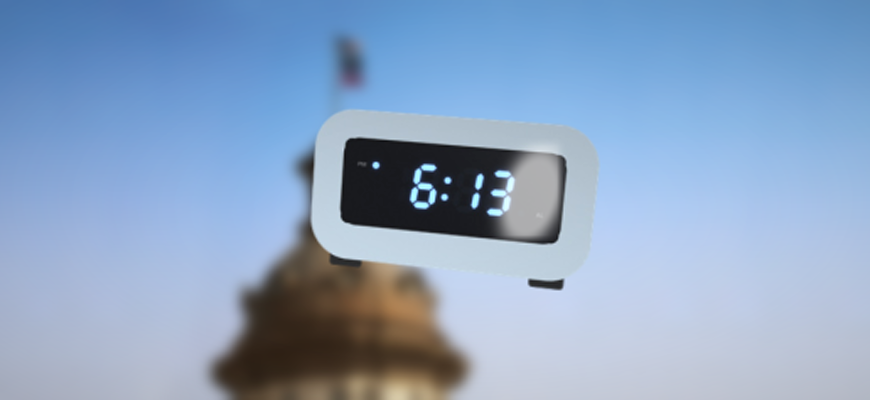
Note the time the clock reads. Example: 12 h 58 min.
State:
6 h 13 min
